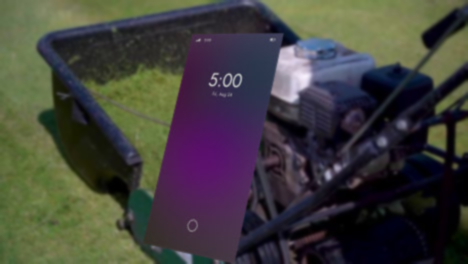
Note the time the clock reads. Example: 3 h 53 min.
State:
5 h 00 min
